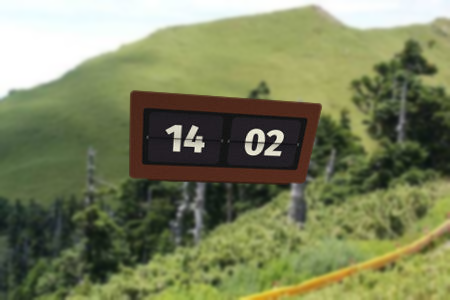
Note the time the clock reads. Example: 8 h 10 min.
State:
14 h 02 min
